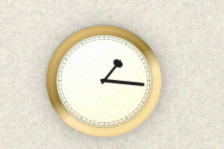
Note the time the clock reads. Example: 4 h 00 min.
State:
1 h 16 min
